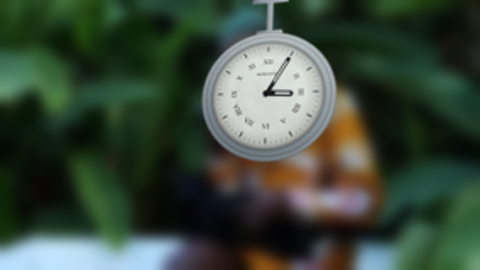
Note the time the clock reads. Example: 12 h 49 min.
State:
3 h 05 min
